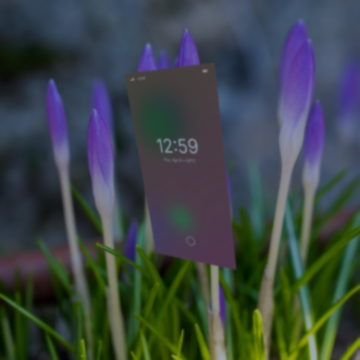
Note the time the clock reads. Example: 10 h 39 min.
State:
12 h 59 min
